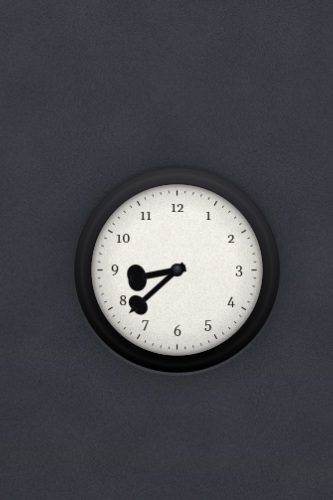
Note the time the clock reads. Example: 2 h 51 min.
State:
8 h 38 min
